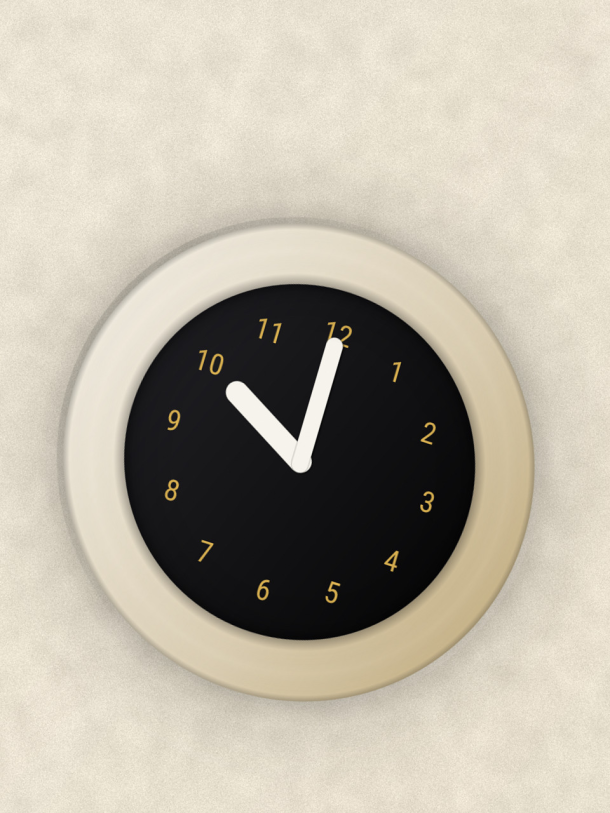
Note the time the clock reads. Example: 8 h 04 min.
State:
10 h 00 min
